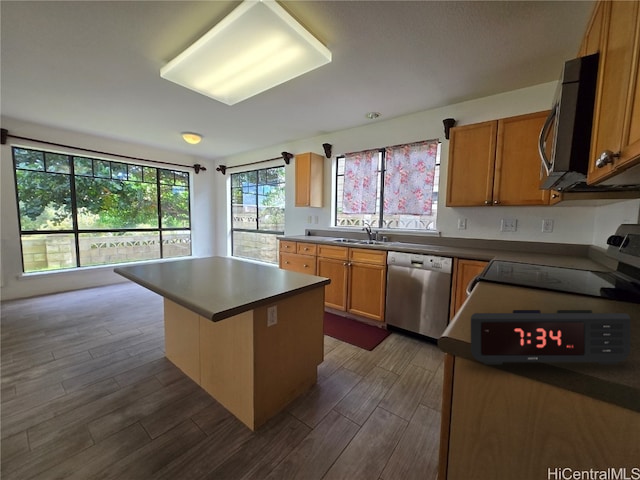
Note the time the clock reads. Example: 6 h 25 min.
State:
7 h 34 min
